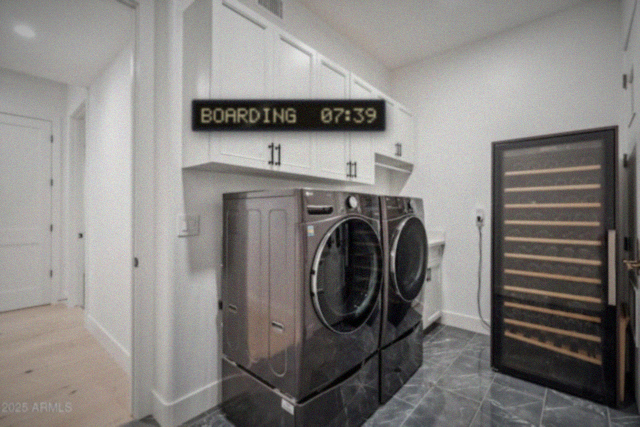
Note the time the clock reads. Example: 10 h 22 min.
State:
7 h 39 min
